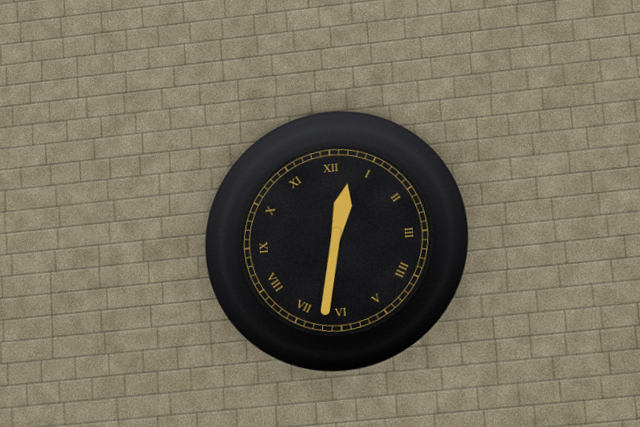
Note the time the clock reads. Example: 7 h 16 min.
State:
12 h 32 min
